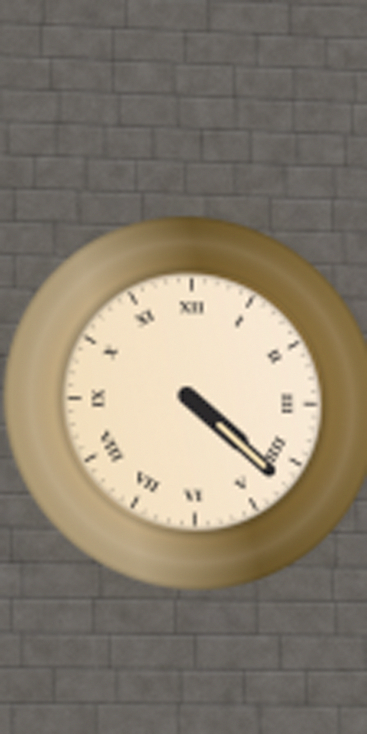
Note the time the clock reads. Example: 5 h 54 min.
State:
4 h 22 min
